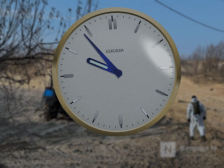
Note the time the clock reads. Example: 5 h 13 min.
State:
9 h 54 min
